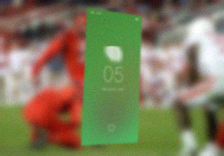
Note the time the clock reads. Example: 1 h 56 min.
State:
11 h 05 min
